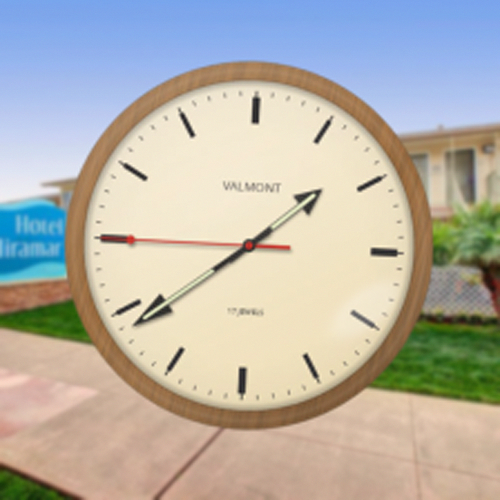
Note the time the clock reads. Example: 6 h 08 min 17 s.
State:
1 h 38 min 45 s
